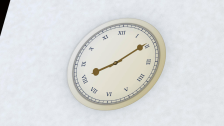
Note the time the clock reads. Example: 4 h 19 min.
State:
8 h 09 min
